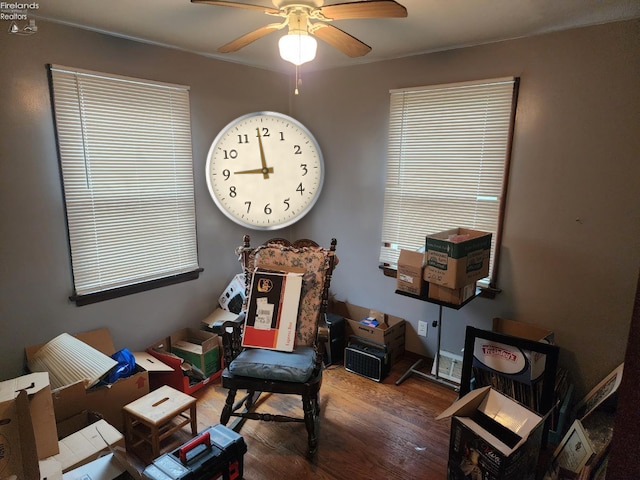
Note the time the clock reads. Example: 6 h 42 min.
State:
8 h 59 min
